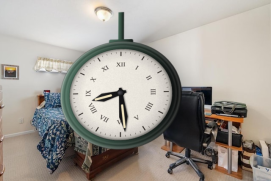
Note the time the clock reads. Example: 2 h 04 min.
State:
8 h 29 min
